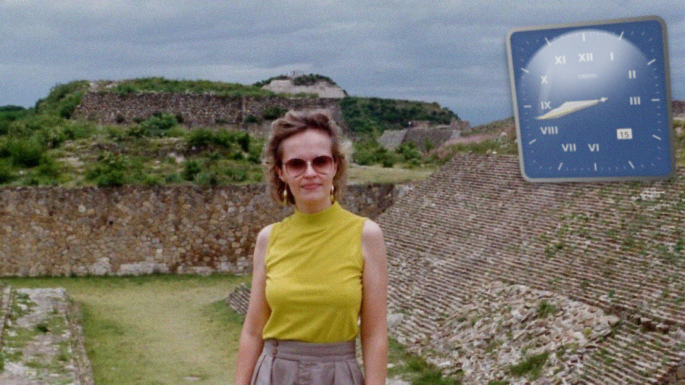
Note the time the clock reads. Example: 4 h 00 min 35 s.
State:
8 h 42 min 43 s
